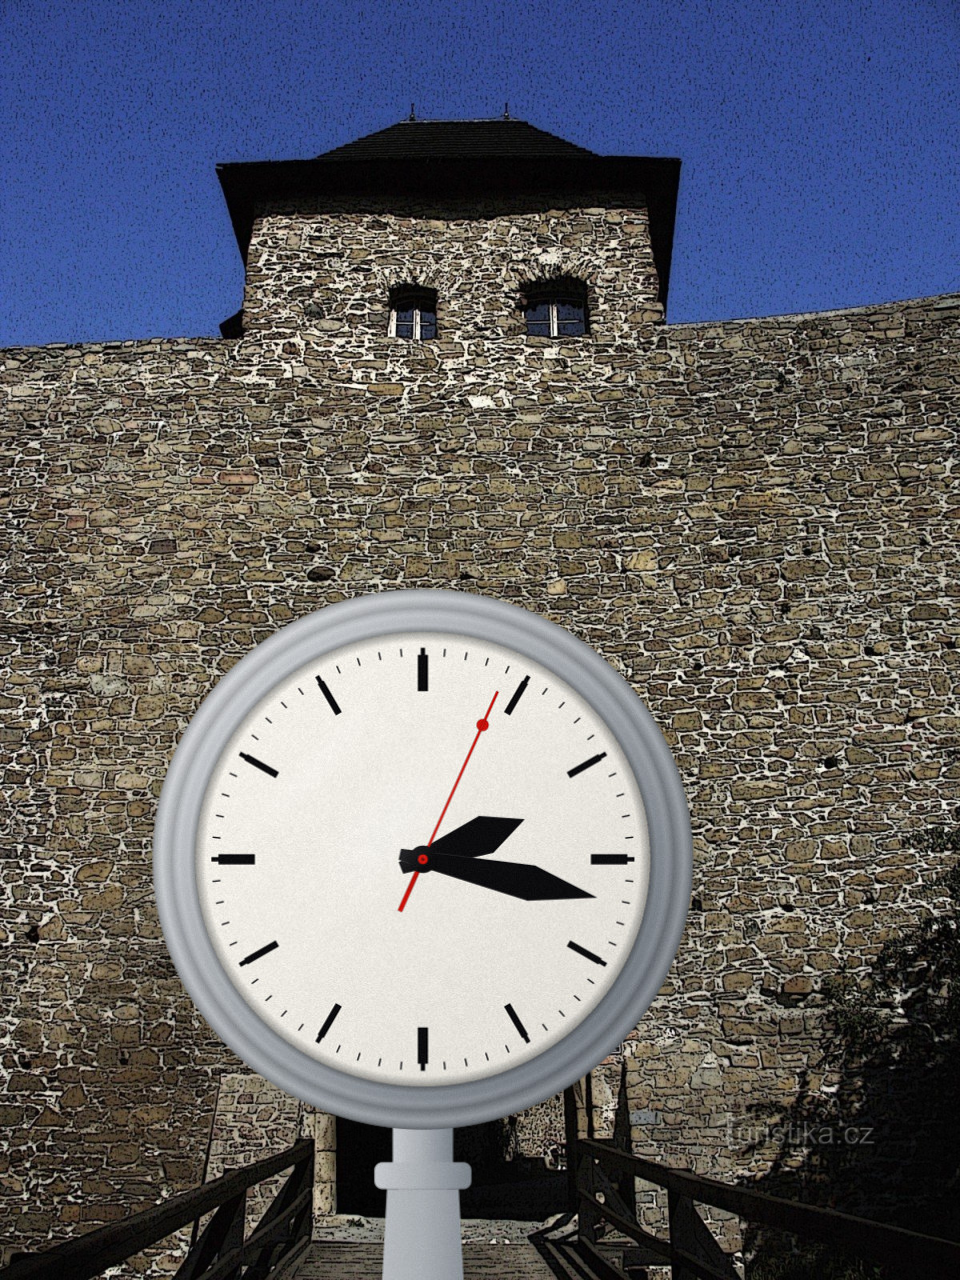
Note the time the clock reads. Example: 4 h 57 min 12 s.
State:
2 h 17 min 04 s
